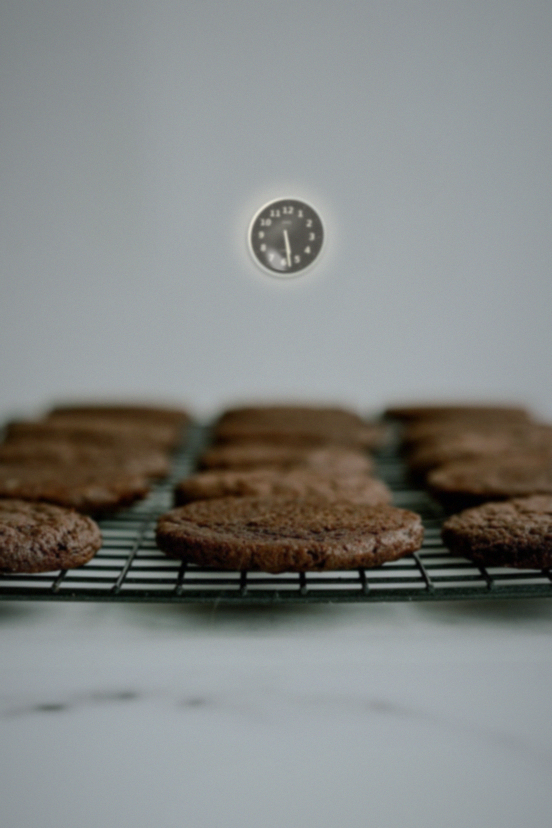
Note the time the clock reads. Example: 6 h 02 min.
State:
5 h 28 min
